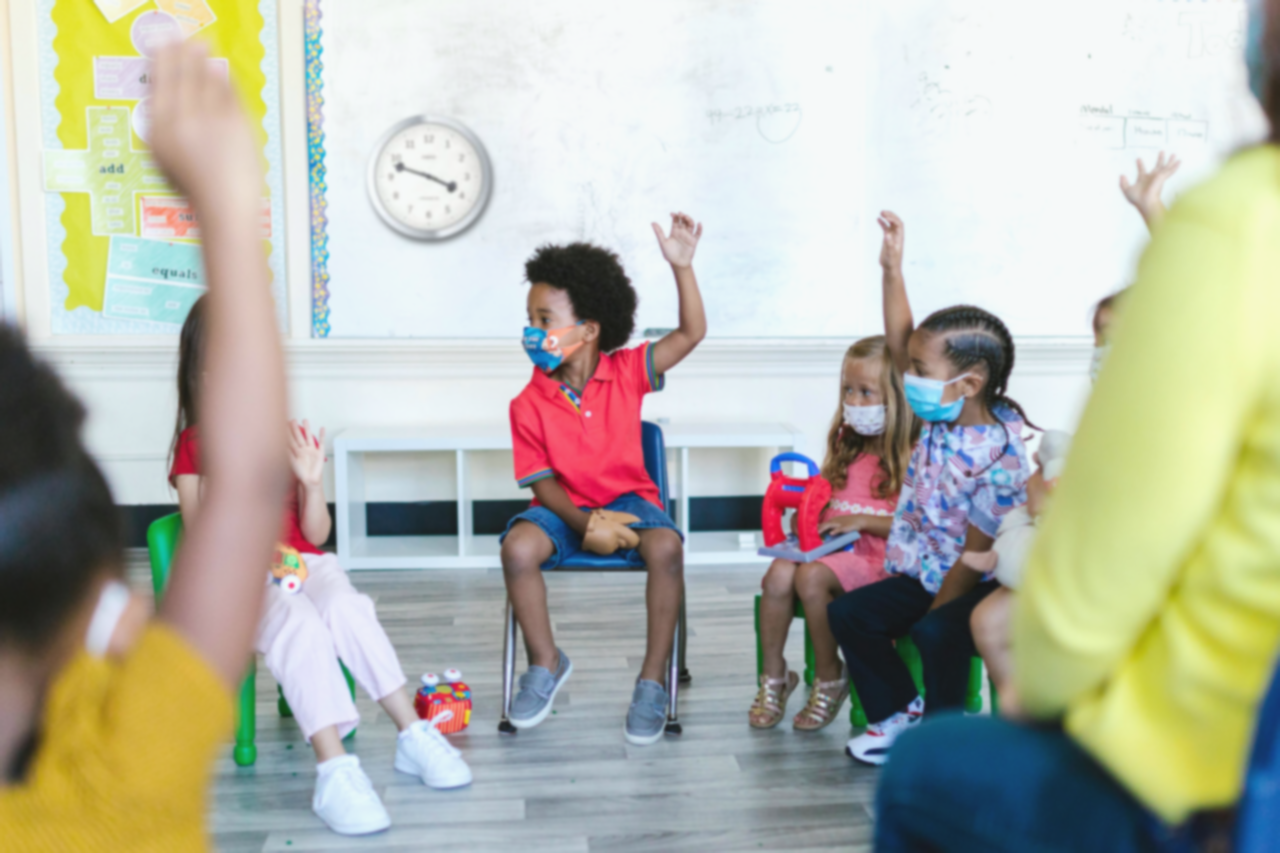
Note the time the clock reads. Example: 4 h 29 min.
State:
3 h 48 min
